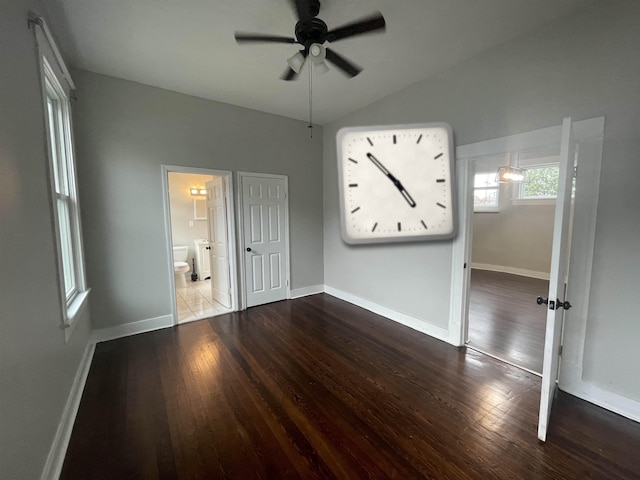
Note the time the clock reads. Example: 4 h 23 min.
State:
4 h 53 min
